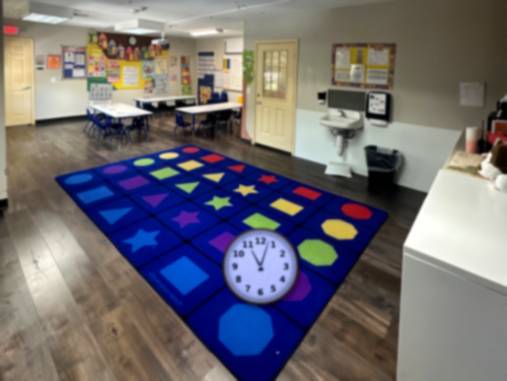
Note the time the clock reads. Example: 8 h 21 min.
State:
11 h 03 min
